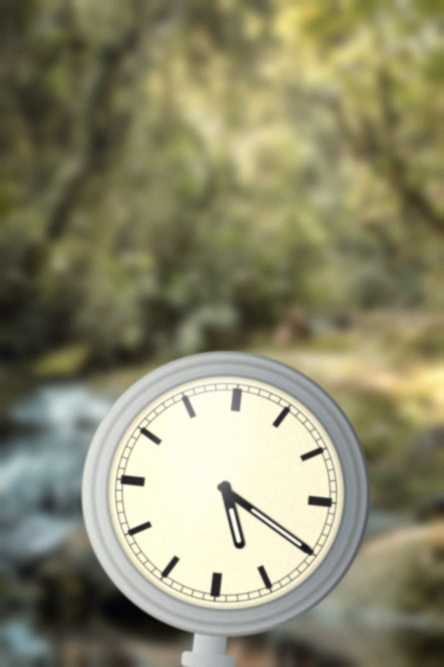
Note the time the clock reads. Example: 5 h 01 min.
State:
5 h 20 min
